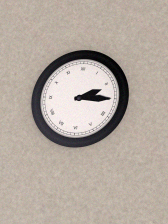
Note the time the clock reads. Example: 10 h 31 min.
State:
2 h 15 min
